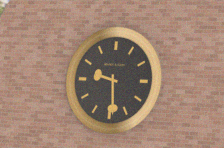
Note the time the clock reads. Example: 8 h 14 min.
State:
9 h 29 min
